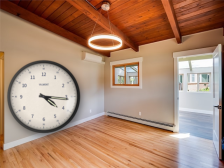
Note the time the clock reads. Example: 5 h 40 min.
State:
4 h 16 min
